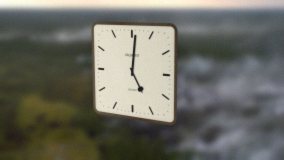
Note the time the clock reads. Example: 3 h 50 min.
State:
5 h 01 min
